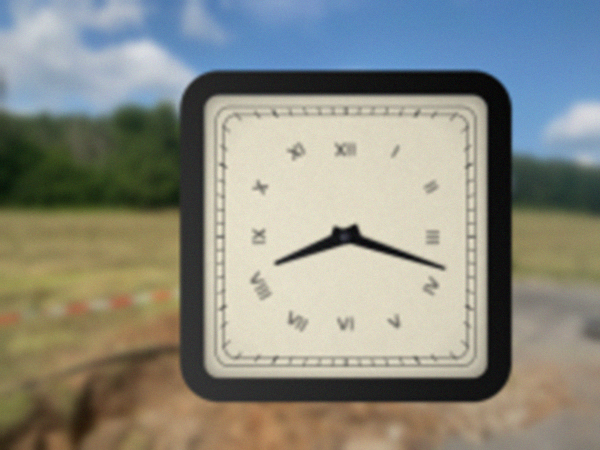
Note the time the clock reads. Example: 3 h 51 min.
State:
8 h 18 min
